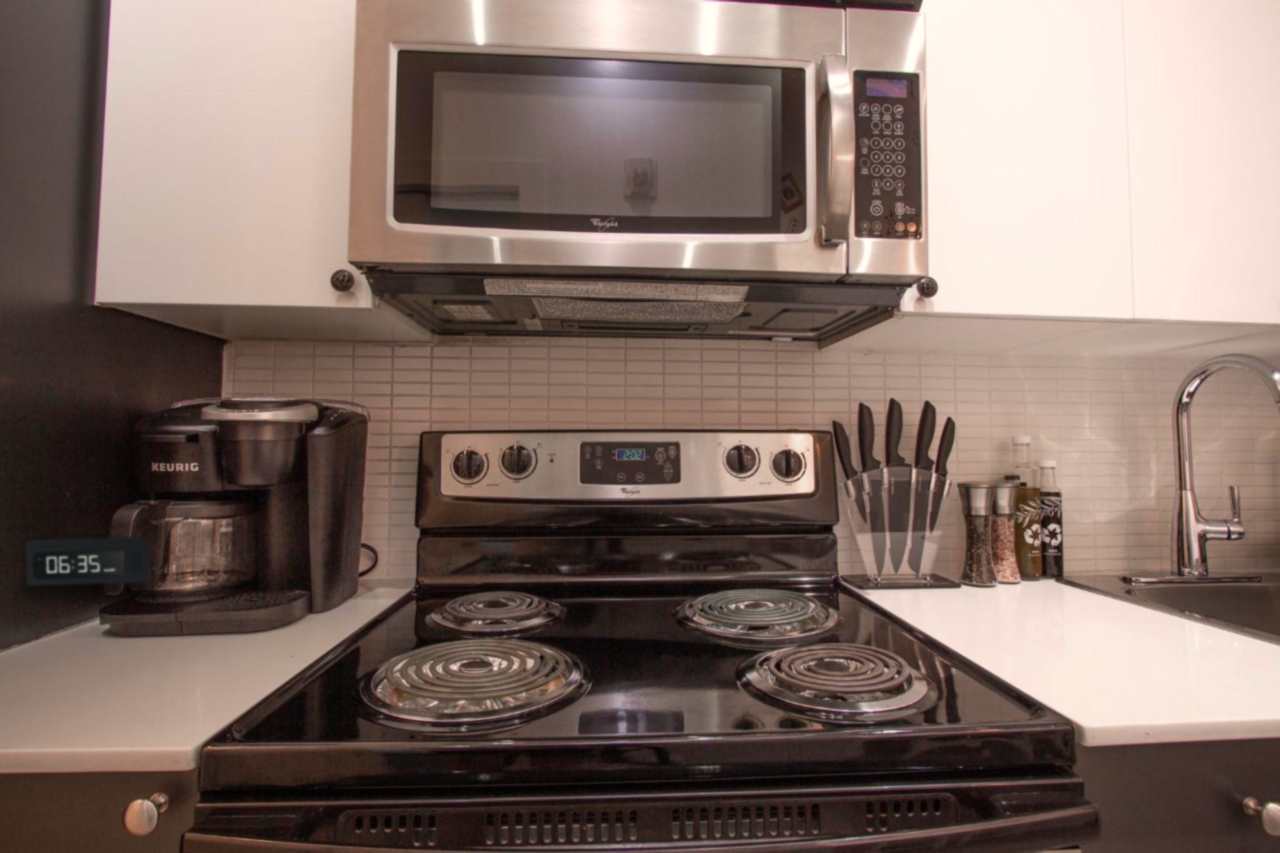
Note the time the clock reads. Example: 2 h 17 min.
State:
6 h 35 min
